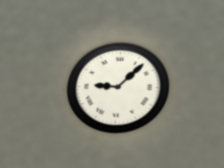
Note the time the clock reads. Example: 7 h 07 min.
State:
9 h 07 min
